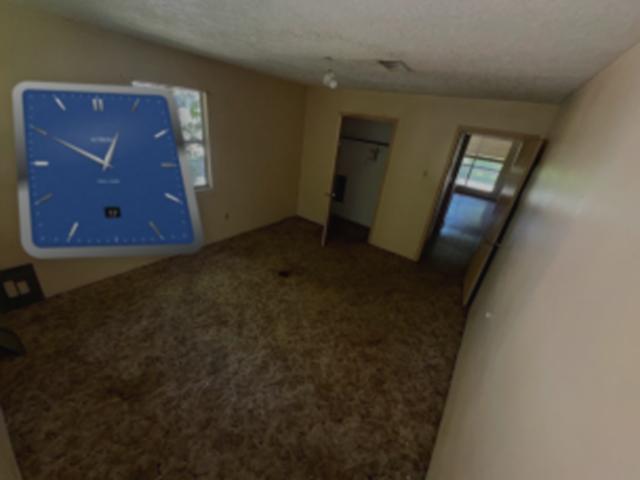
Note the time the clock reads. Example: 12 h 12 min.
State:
12 h 50 min
